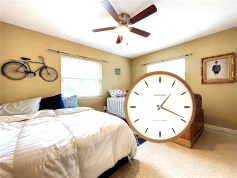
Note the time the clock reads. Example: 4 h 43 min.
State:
1 h 19 min
